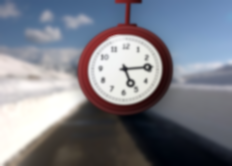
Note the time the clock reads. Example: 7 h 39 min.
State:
5 h 14 min
